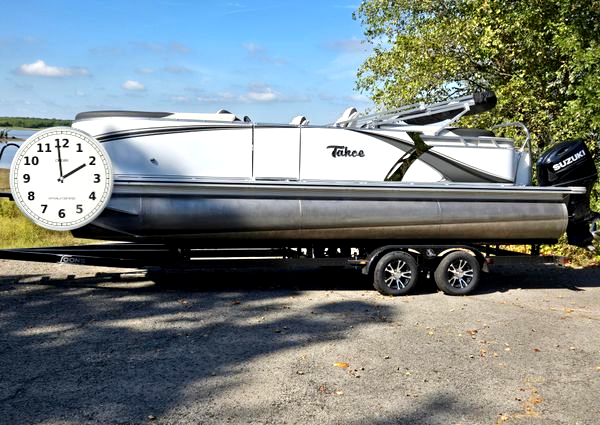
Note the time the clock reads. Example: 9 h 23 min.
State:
1 h 59 min
